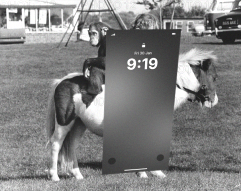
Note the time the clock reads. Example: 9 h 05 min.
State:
9 h 19 min
